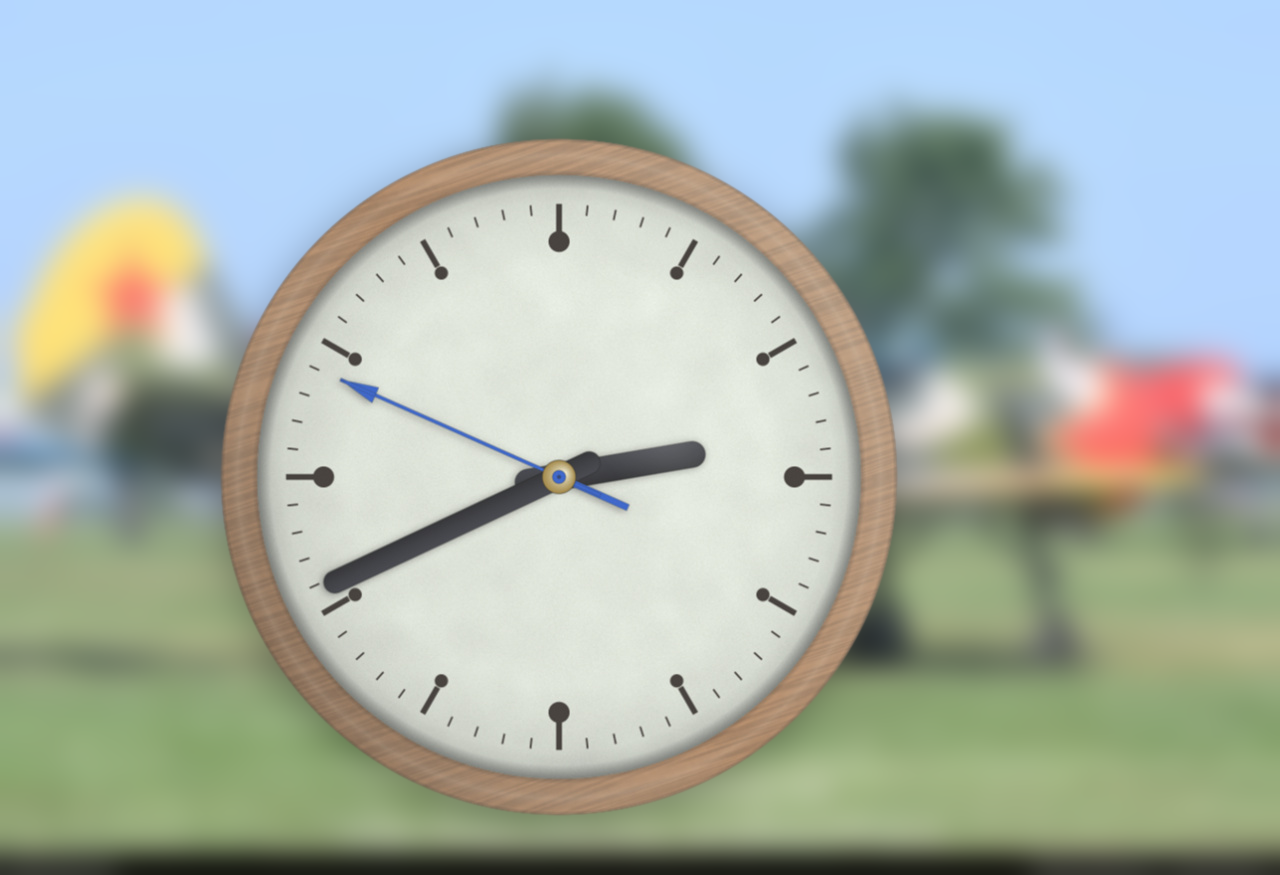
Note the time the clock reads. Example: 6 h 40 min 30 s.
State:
2 h 40 min 49 s
